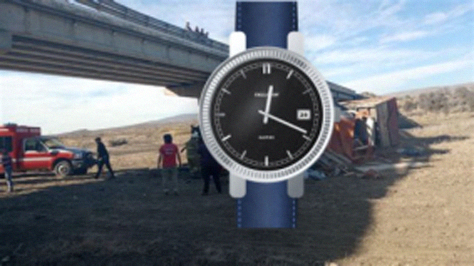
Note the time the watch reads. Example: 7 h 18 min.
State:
12 h 19 min
